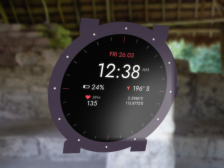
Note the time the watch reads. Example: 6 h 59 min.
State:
12 h 38 min
